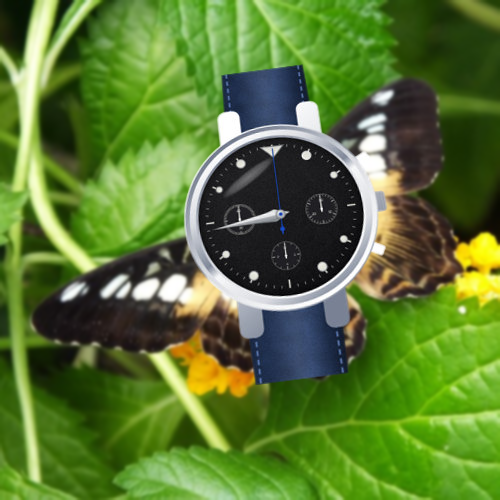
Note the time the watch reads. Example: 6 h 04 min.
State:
8 h 44 min
